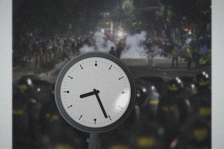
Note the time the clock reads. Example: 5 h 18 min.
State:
8 h 26 min
